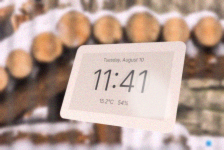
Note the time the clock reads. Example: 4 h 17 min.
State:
11 h 41 min
